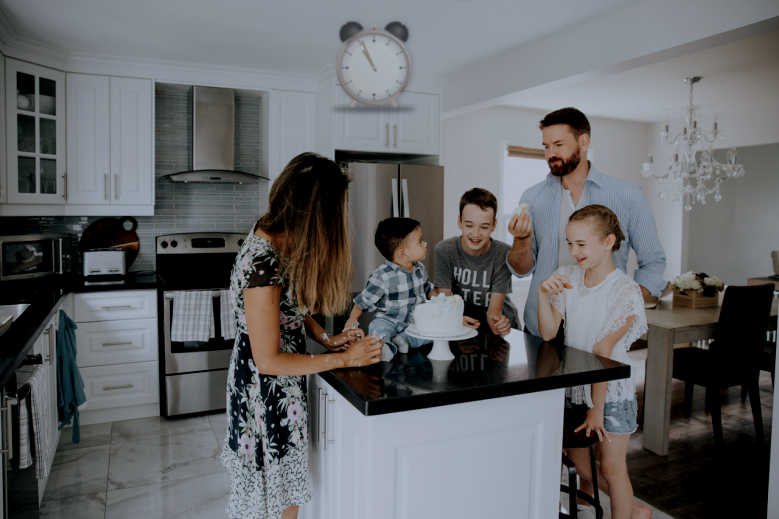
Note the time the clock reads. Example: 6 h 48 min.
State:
10 h 56 min
